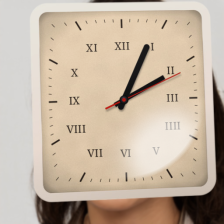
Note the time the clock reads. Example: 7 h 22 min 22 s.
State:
2 h 04 min 11 s
